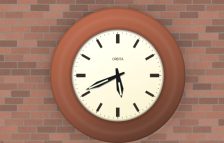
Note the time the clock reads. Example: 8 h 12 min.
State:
5 h 41 min
